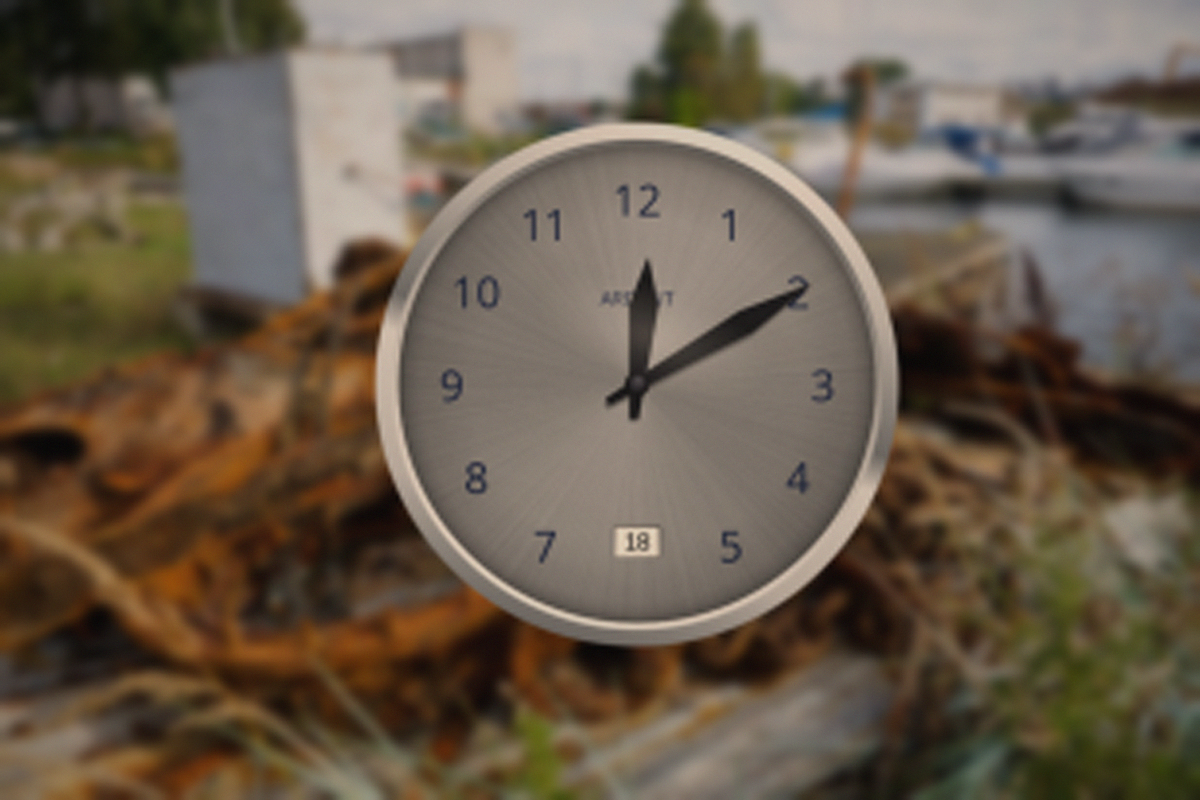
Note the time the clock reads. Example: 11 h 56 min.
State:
12 h 10 min
